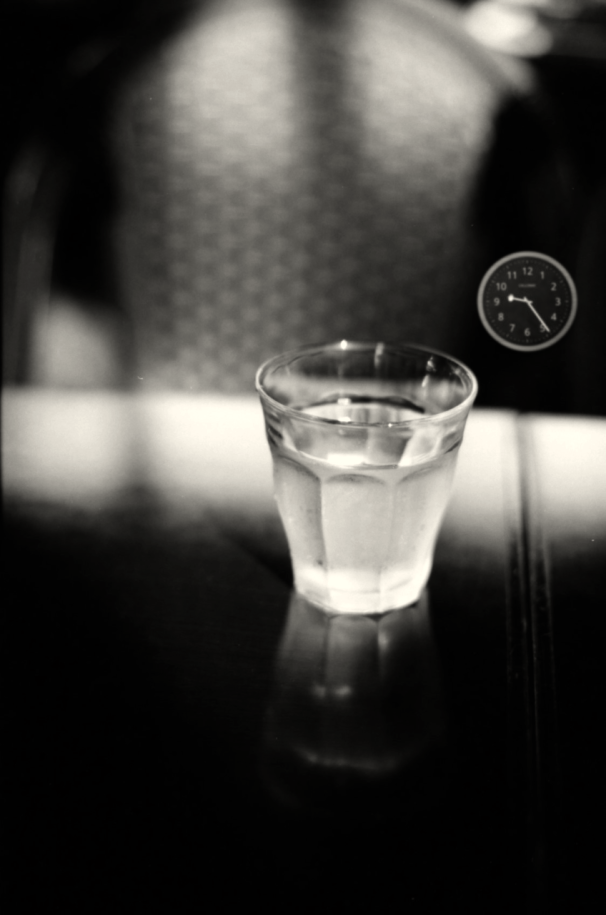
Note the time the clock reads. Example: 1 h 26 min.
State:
9 h 24 min
